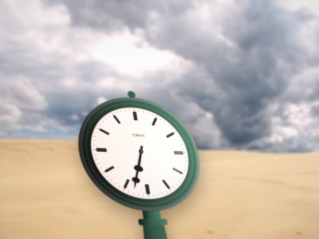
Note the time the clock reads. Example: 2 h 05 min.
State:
6 h 33 min
